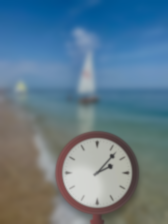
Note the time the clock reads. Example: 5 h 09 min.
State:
2 h 07 min
